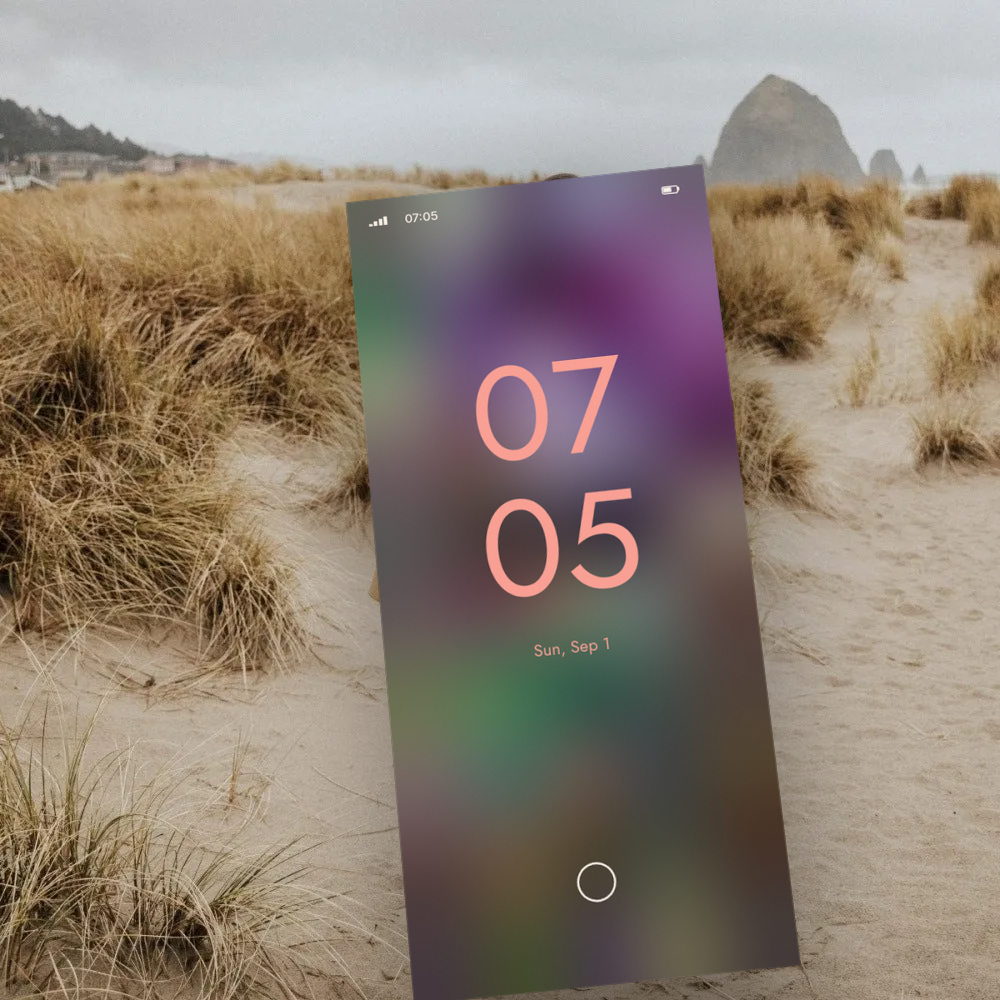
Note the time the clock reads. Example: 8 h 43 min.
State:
7 h 05 min
